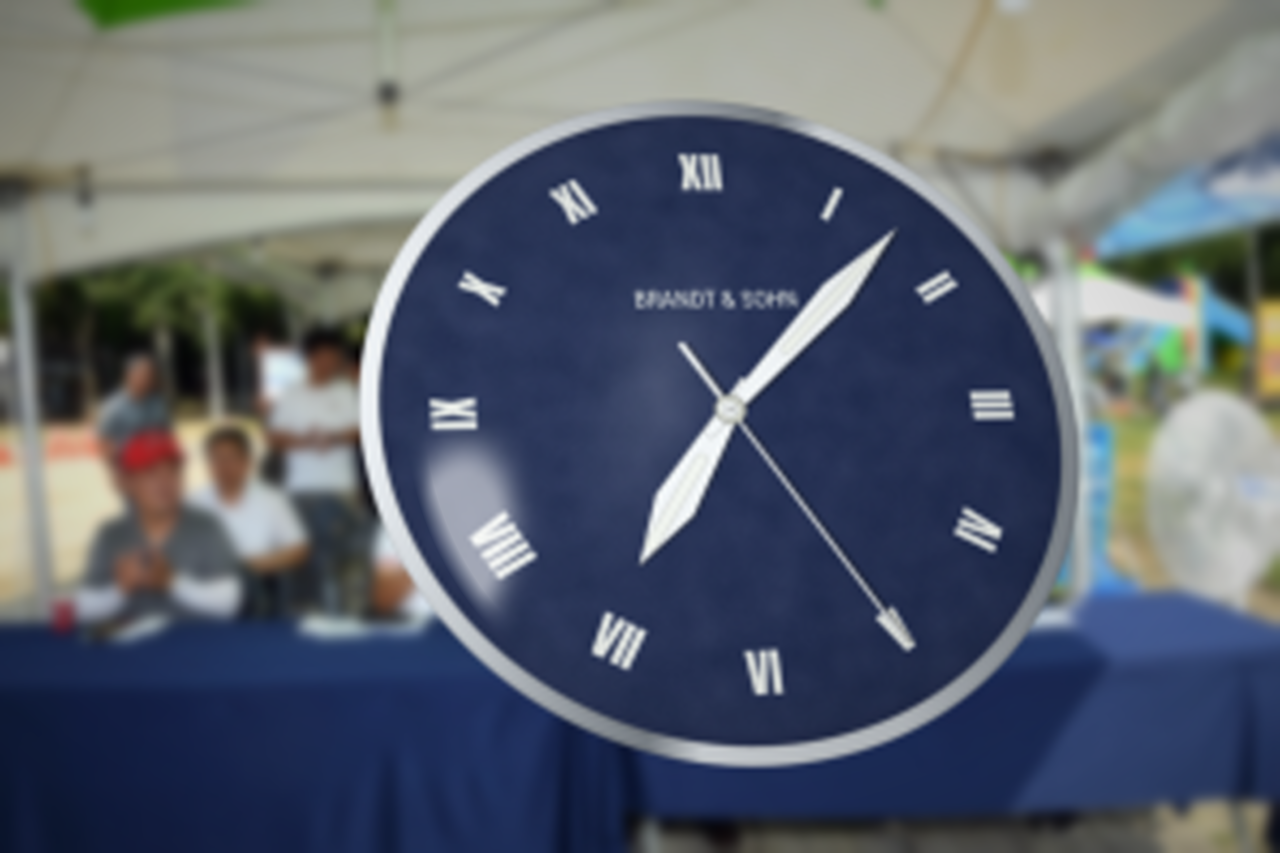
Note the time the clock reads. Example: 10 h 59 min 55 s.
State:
7 h 07 min 25 s
